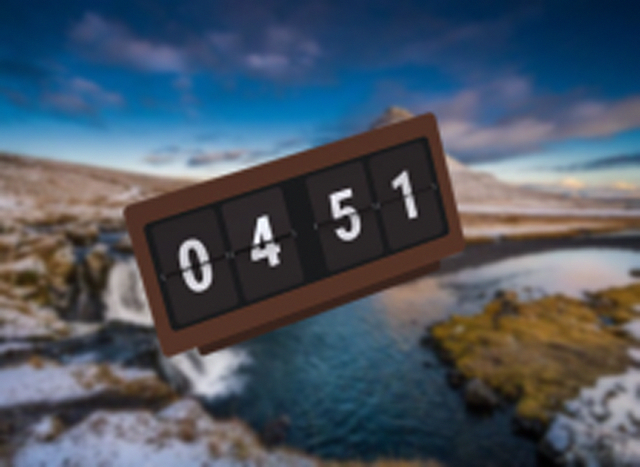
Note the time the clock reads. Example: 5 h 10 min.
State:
4 h 51 min
